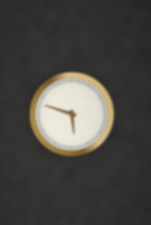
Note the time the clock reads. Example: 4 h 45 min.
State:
5 h 48 min
